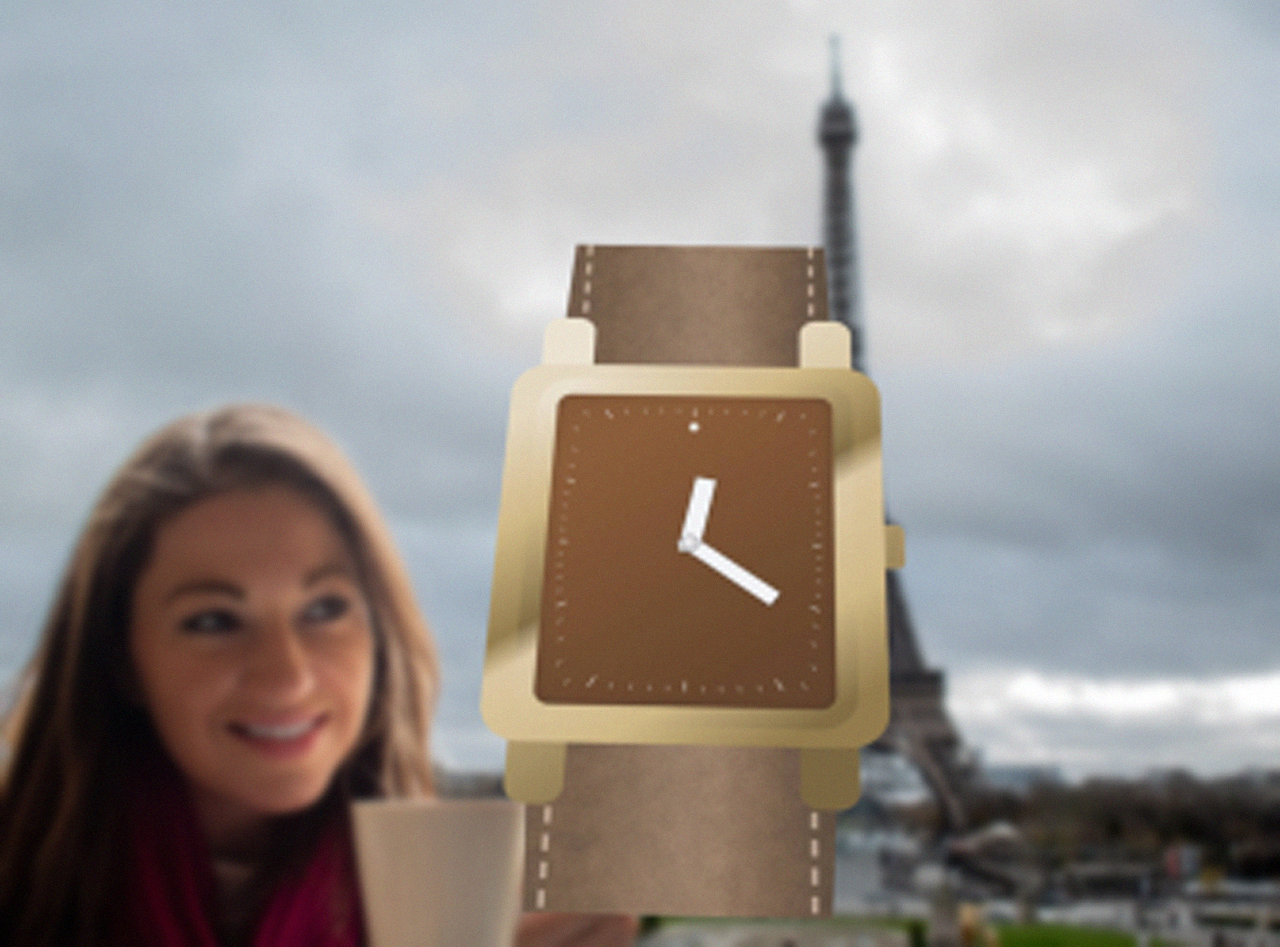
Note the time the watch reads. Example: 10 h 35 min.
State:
12 h 21 min
